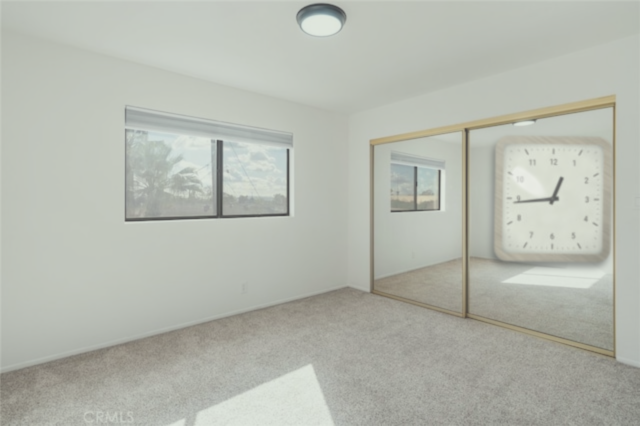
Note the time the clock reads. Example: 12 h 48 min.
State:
12 h 44 min
